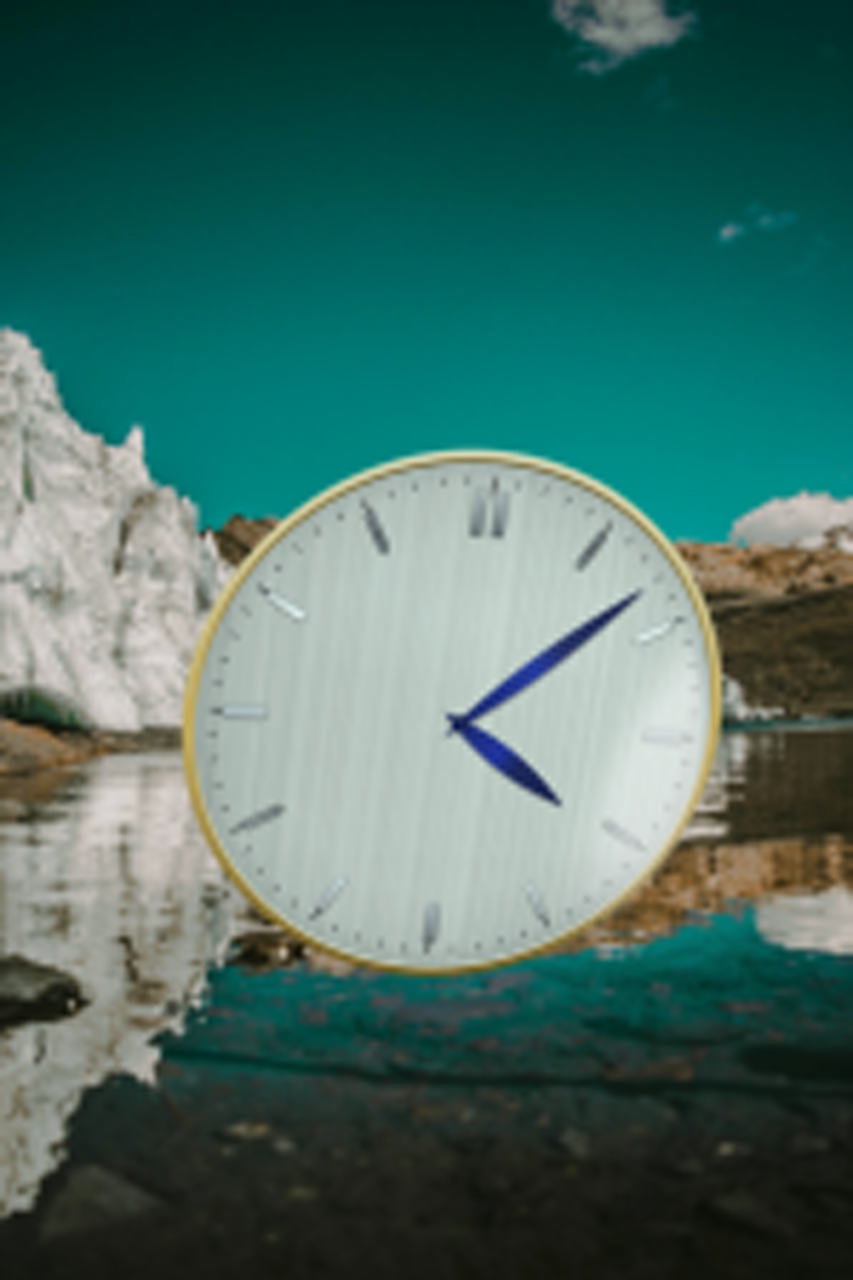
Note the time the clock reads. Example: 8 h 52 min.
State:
4 h 08 min
